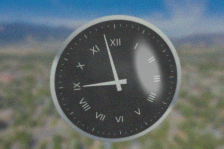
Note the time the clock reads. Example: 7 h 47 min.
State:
8 h 58 min
